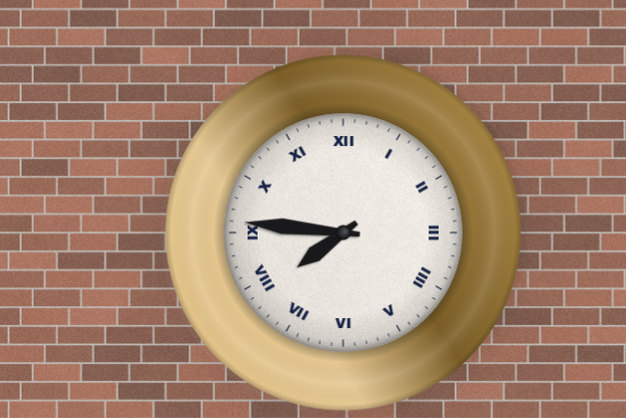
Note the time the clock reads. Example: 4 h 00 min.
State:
7 h 46 min
